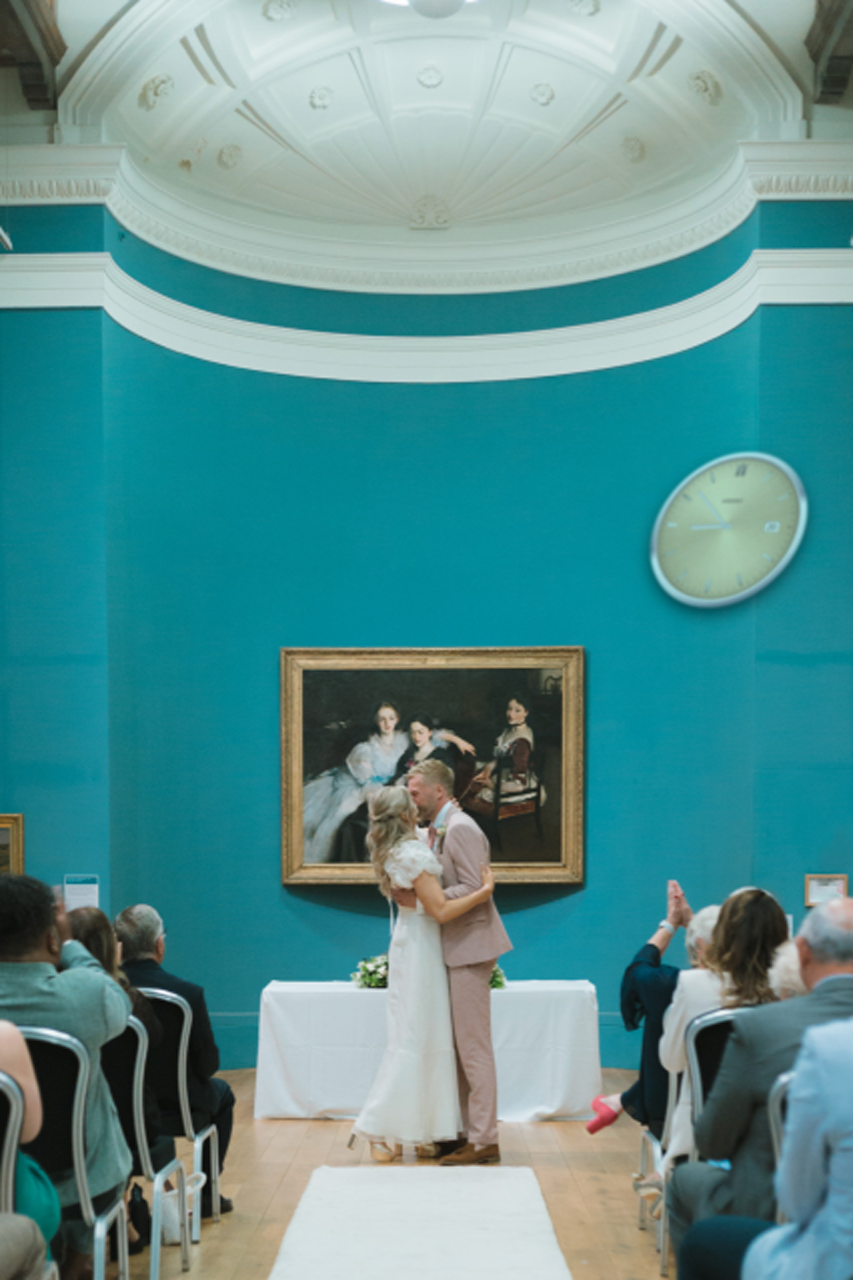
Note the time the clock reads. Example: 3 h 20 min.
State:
8 h 52 min
